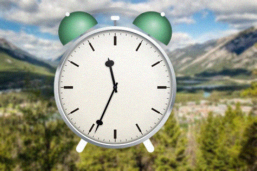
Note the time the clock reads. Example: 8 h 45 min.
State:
11 h 34 min
